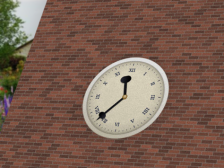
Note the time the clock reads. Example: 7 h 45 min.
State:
11 h 37 min
